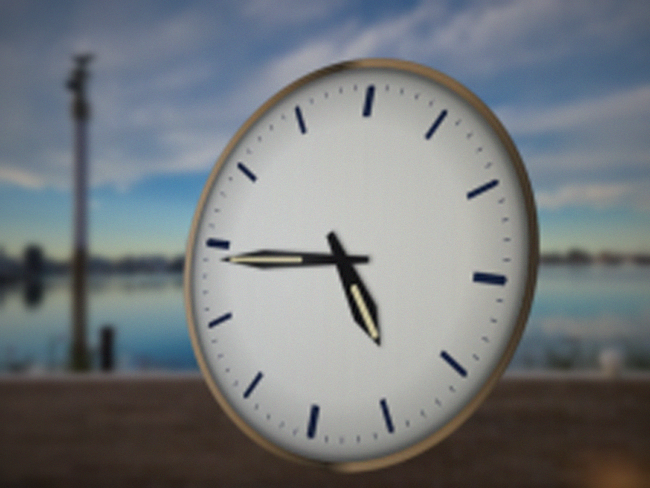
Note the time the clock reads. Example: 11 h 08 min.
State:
4 h 44 min
